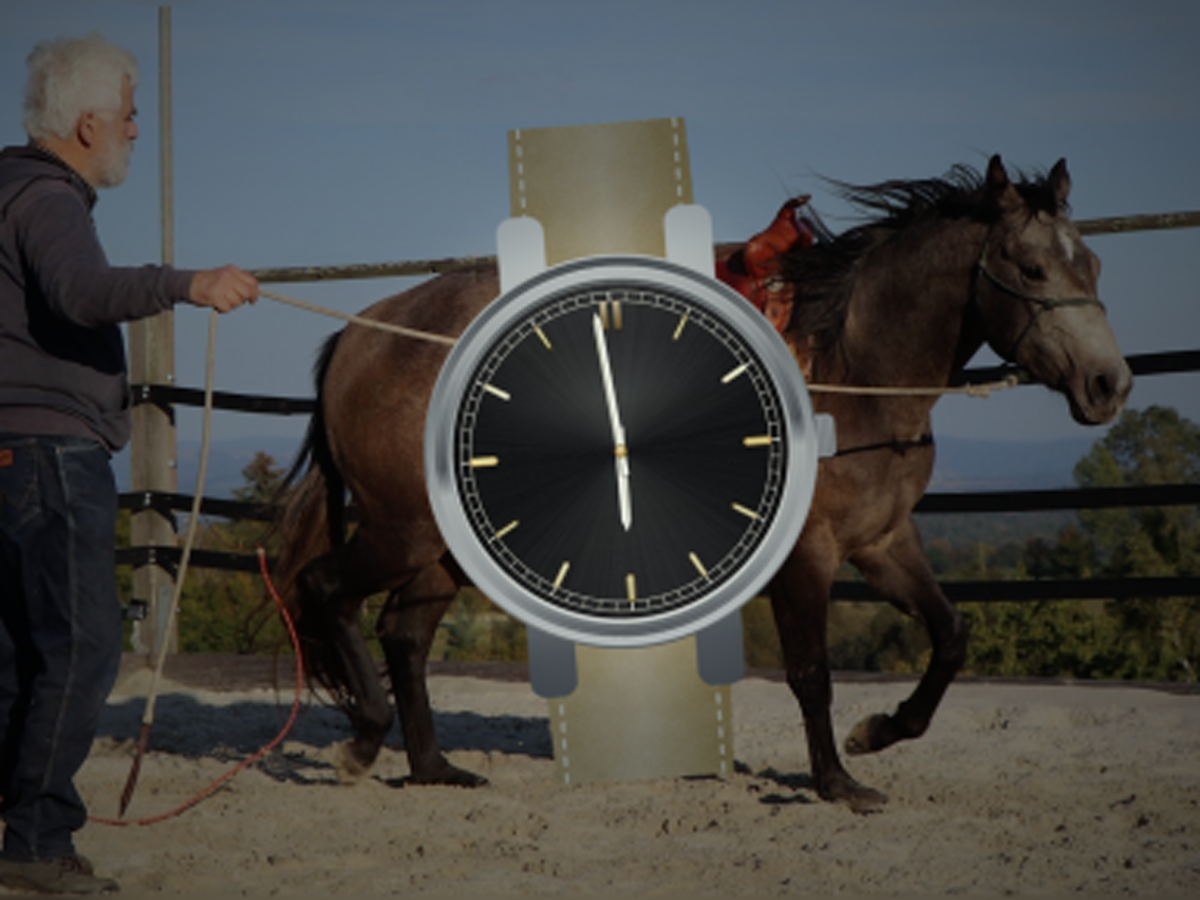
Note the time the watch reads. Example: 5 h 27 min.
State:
5 h 59 min
